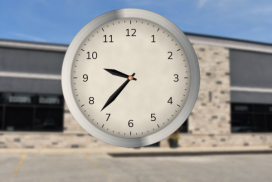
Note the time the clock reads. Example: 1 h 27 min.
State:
9 h 37 min
